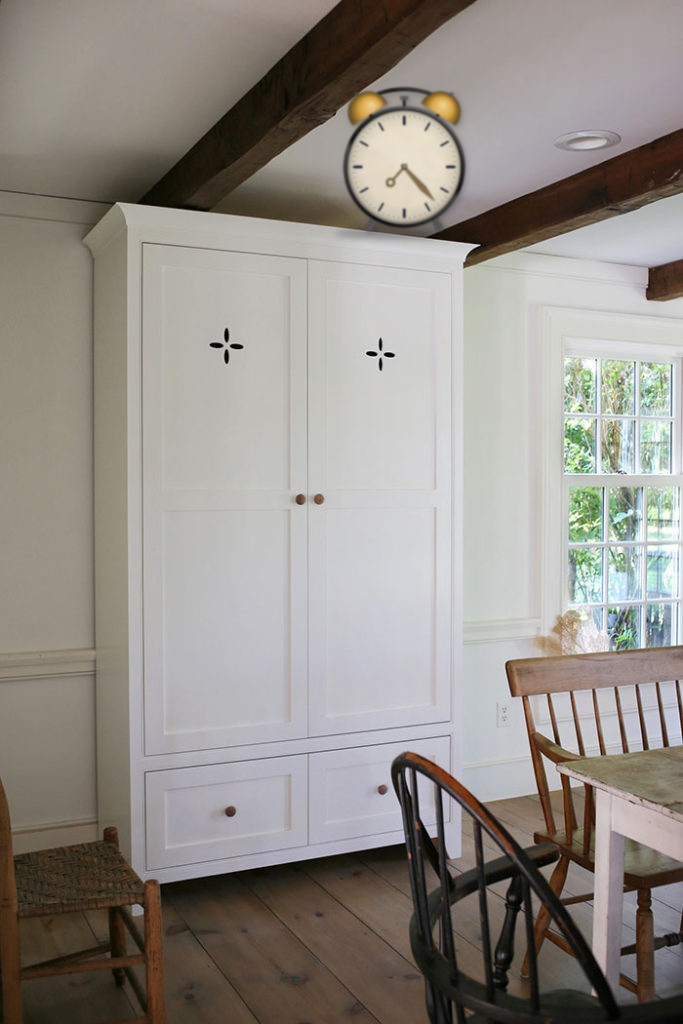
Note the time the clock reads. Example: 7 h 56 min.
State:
7 h 23 min
